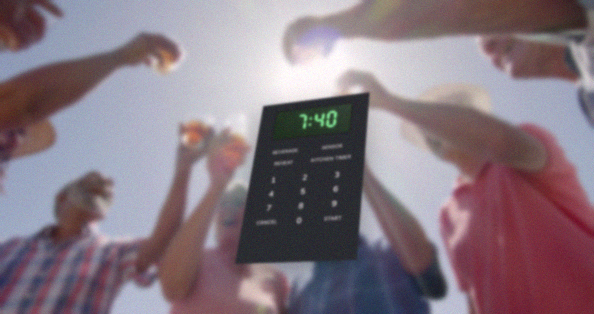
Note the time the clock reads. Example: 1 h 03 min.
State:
7 h 40 min
